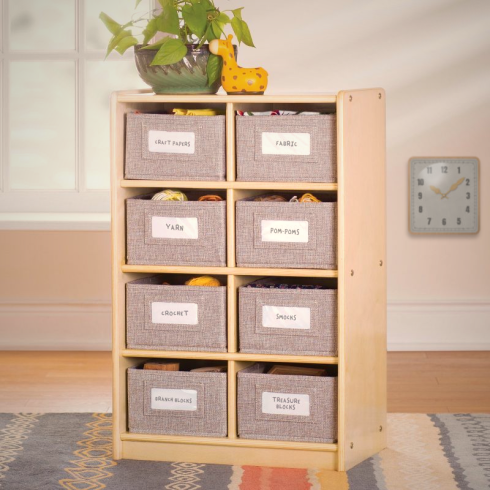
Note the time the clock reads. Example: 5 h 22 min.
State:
10 h 08 min
